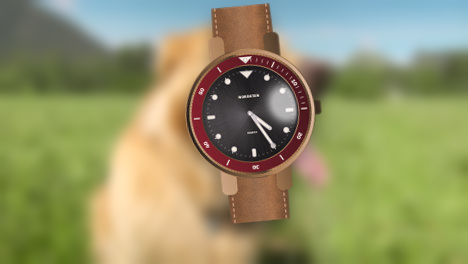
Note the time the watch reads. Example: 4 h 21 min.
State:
4 h 25 min
